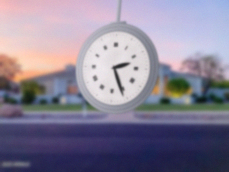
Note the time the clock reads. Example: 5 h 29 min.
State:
2 h 26 min
